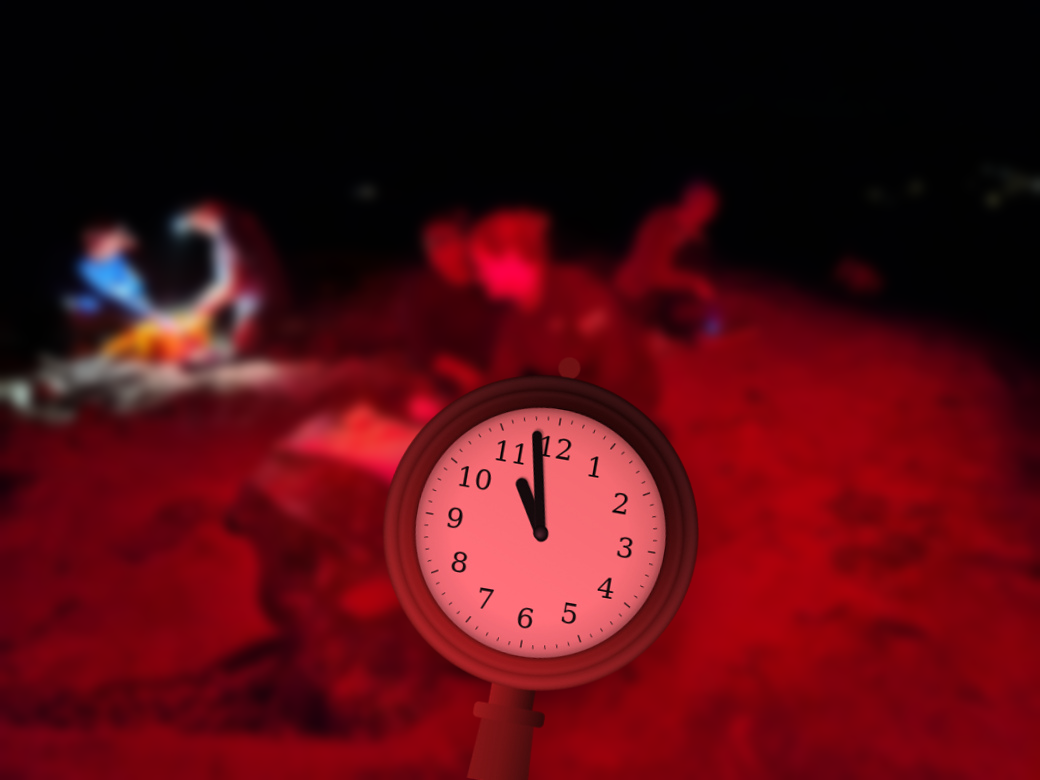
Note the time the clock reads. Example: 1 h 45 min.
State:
10 h 58 min
